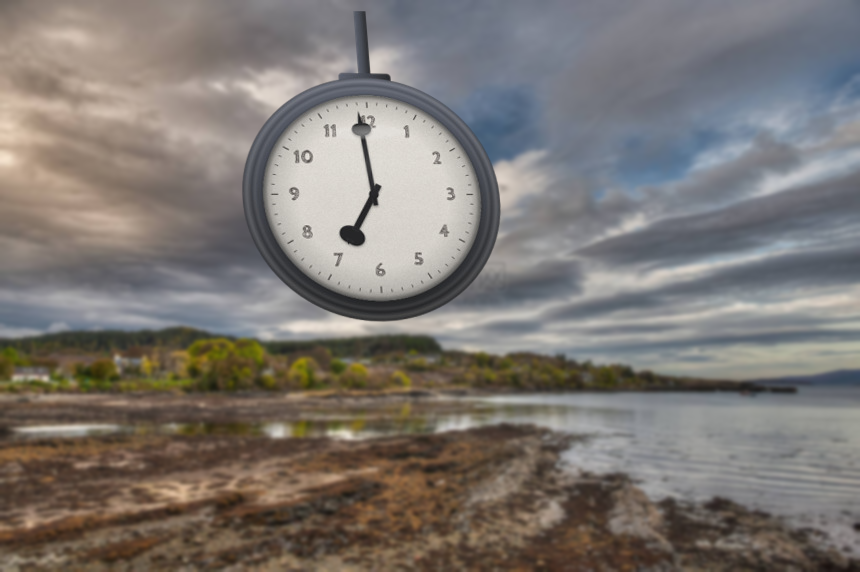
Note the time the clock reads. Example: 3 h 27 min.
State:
6 h 59 min
